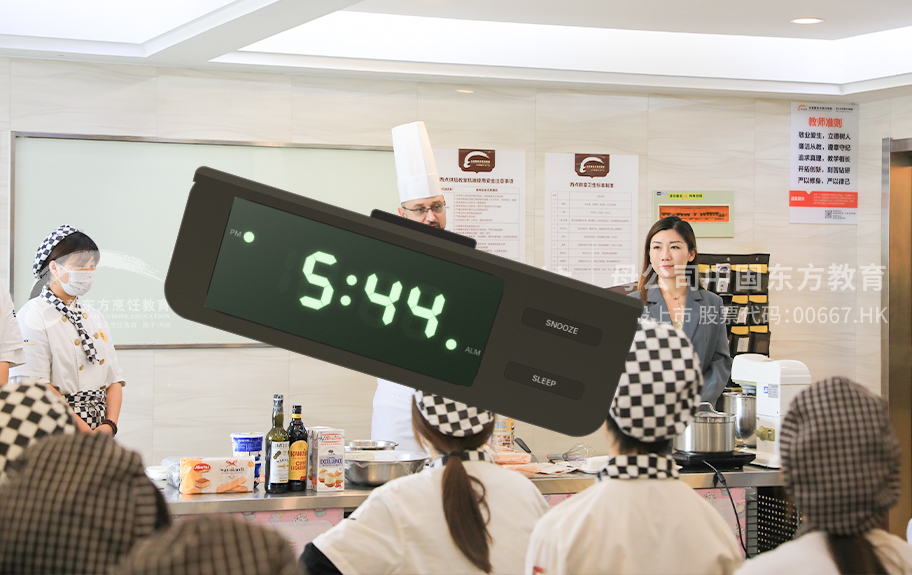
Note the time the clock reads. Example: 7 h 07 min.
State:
5 h 44 min
